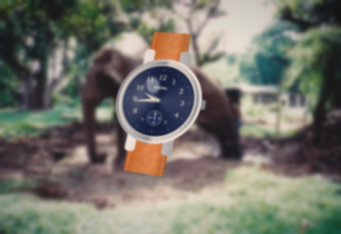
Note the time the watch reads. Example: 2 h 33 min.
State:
9 h 44 min
